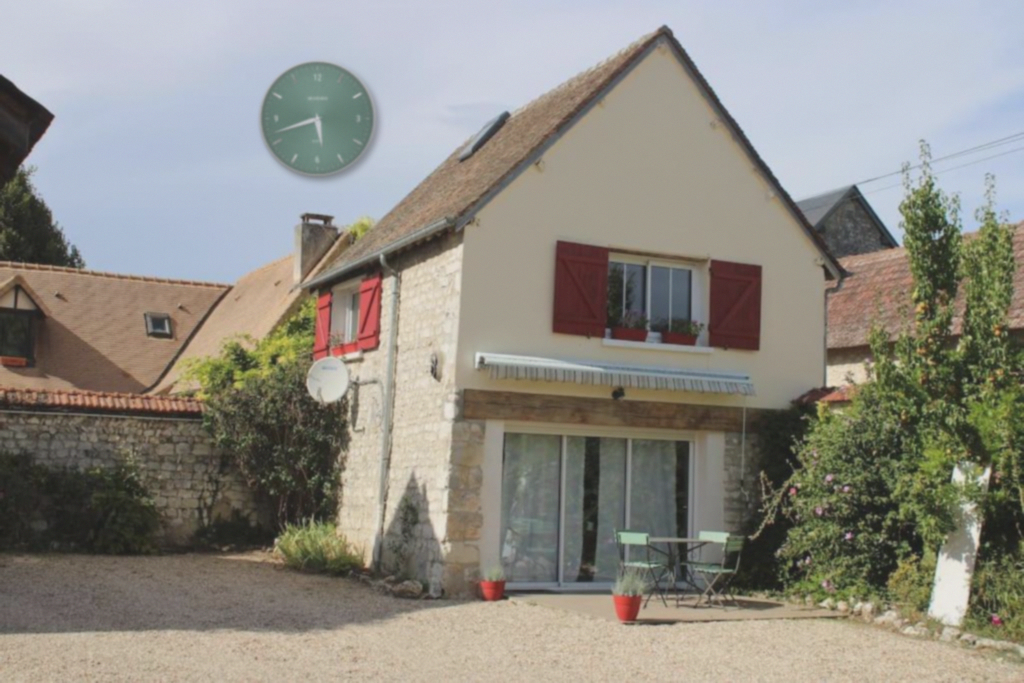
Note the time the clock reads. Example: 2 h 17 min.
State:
5 h 42 min
